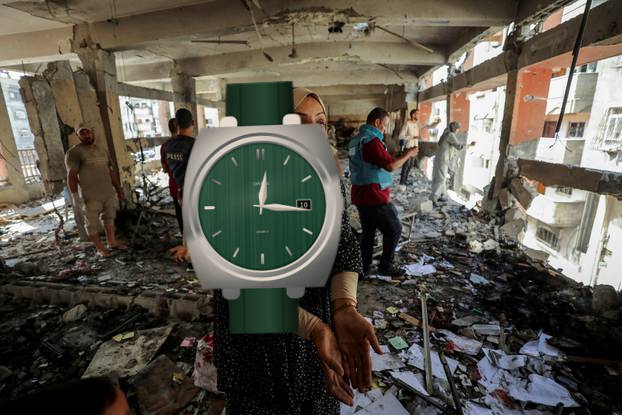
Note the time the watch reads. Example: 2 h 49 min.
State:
12 h 16 min
